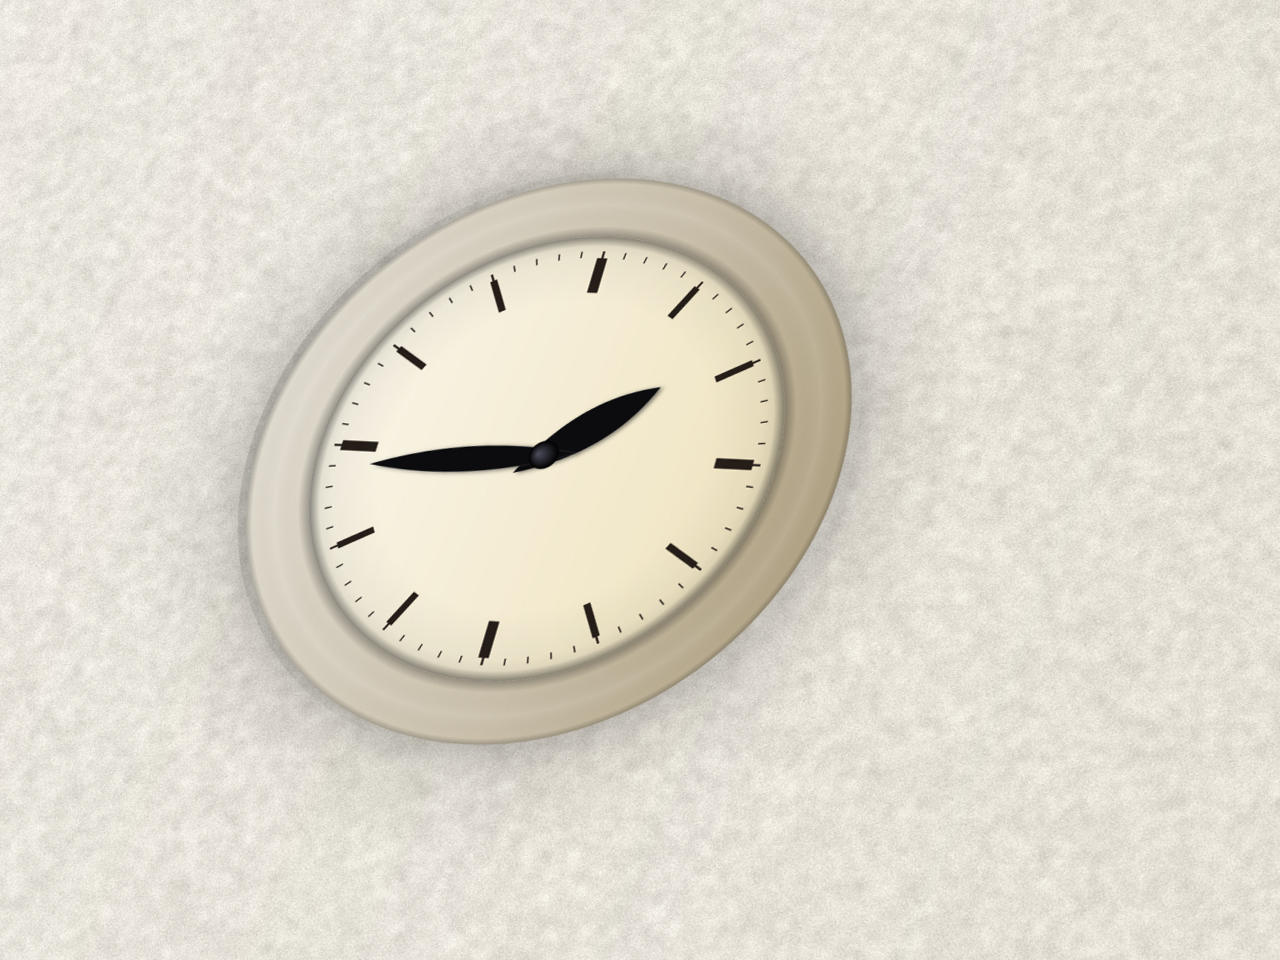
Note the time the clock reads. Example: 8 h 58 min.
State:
1 h 44 min
